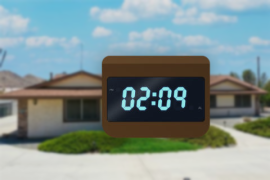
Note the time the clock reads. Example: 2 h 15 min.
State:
2 h 09 min
